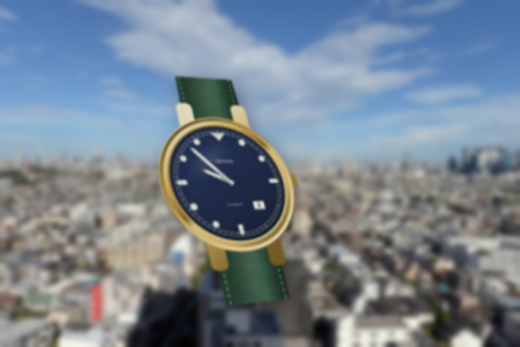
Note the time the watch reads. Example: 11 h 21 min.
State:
9 h 53 min
